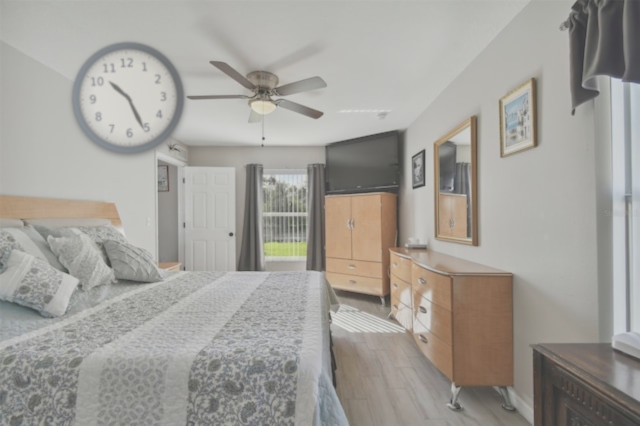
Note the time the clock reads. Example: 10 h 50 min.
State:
10 h 26 min
